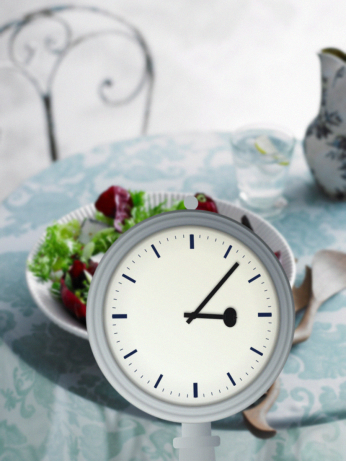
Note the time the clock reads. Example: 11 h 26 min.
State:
3 h 07 min
